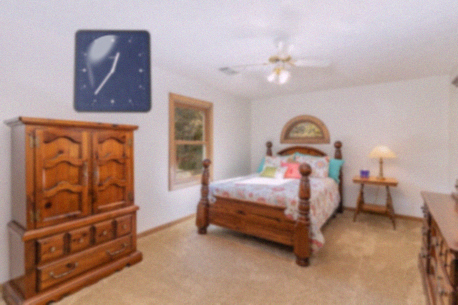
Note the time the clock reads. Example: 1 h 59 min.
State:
12 h 36 min
